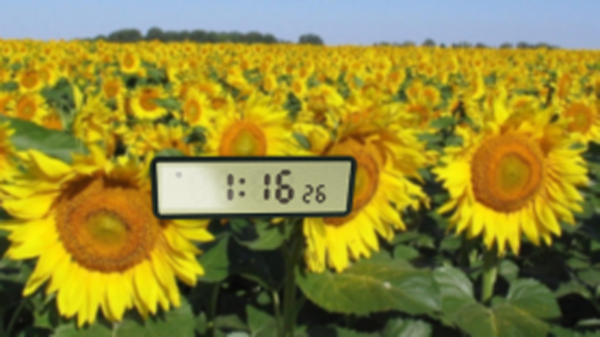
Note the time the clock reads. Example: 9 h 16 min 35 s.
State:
1 h 16 min 26 s
